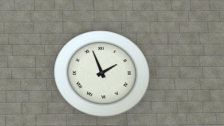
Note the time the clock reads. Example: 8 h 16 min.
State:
1 h 57 min
